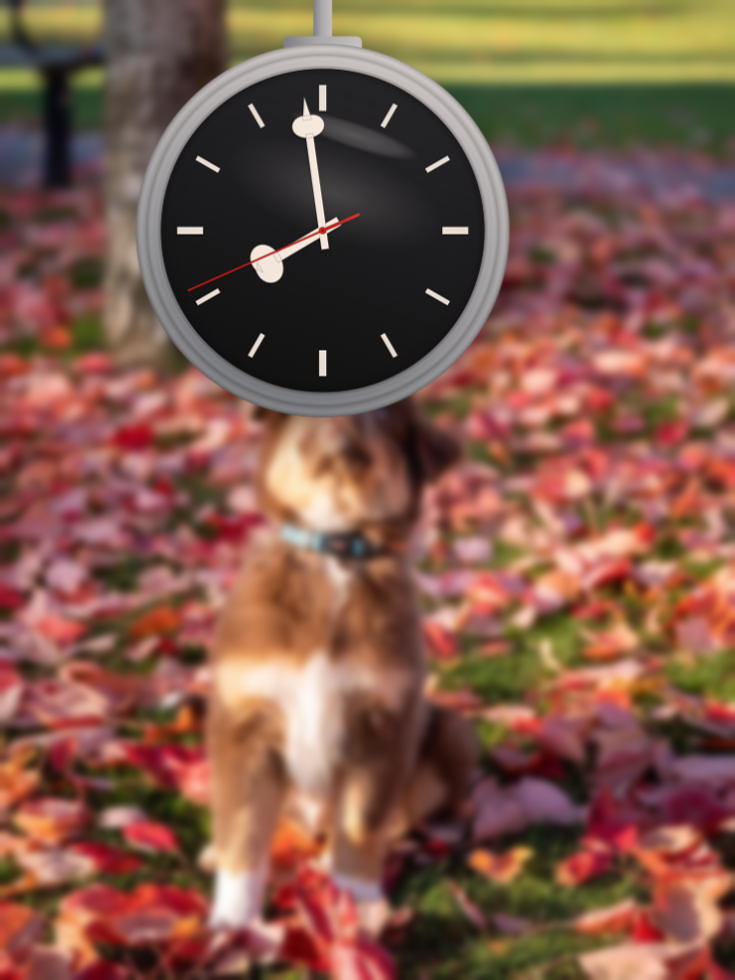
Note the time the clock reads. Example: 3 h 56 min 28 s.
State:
7 h 58 min 41 s
